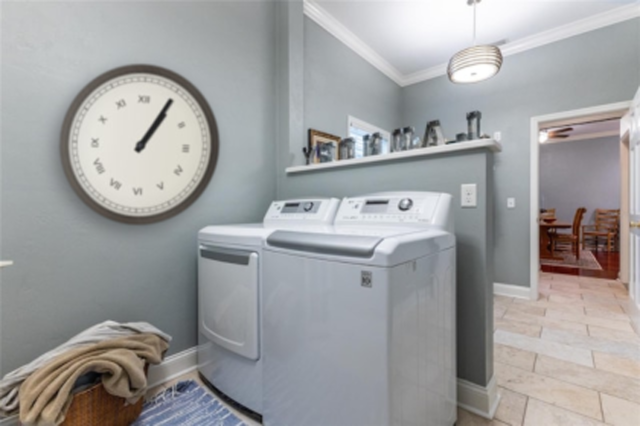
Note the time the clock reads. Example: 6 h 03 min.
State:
1 h 05 min
